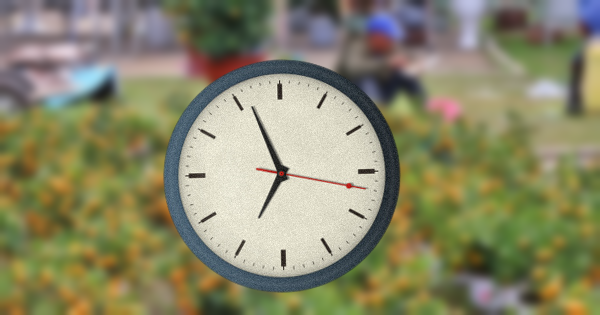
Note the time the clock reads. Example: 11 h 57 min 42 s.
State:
6 h 56 min 17 s
